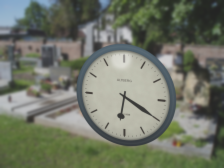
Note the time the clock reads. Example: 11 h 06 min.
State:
6 h 20 min
